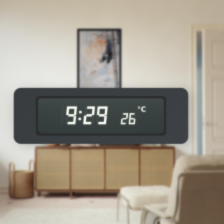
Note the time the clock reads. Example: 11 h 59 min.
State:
9 h 29 min
